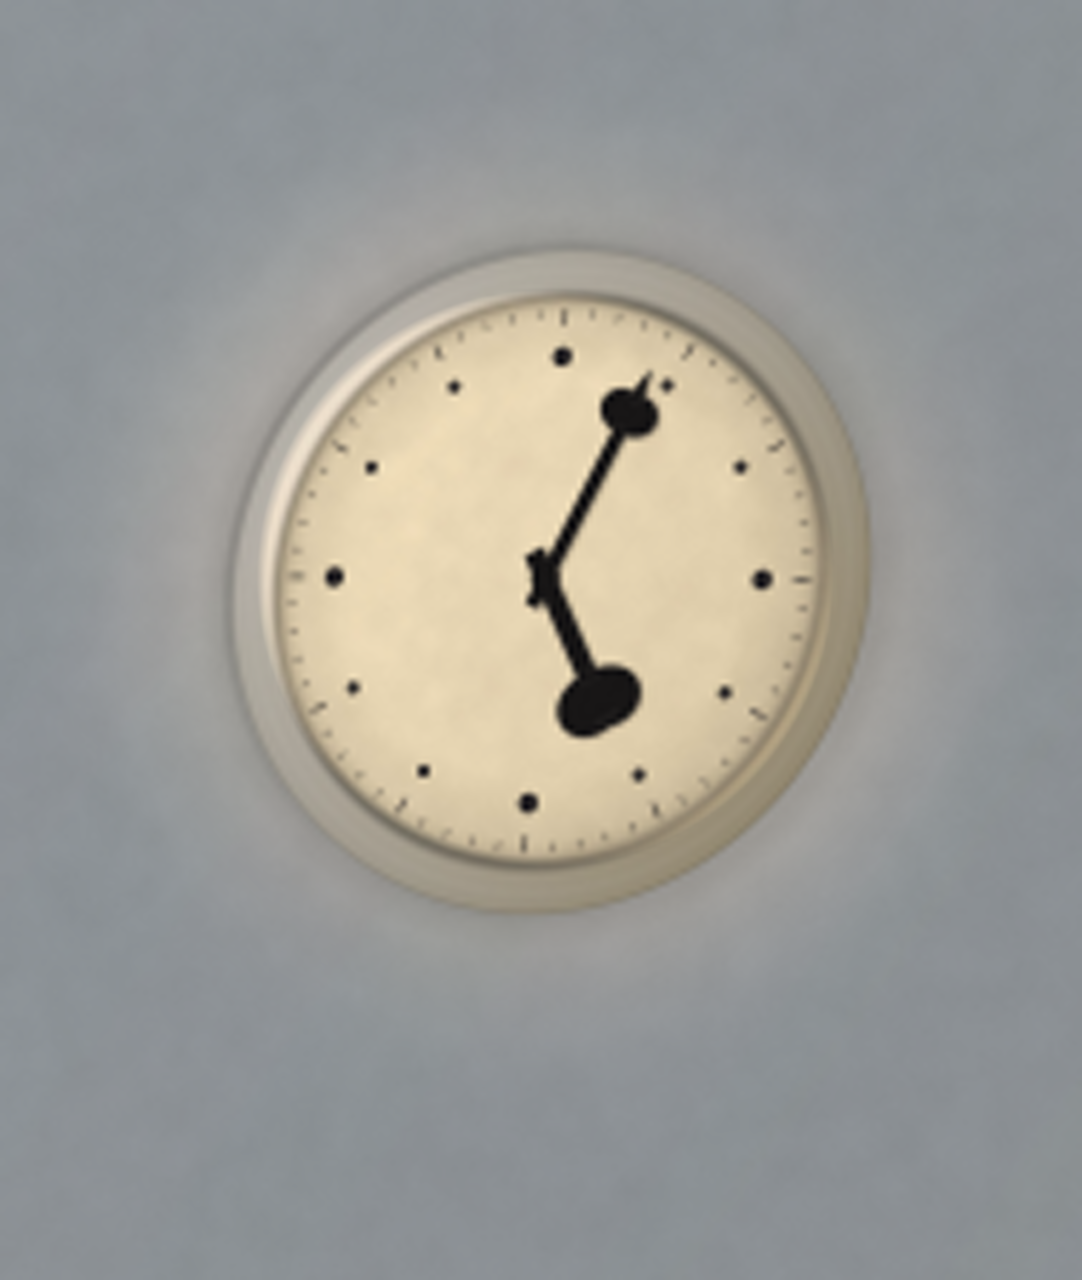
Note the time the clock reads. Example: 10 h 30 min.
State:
5 h 04 min
